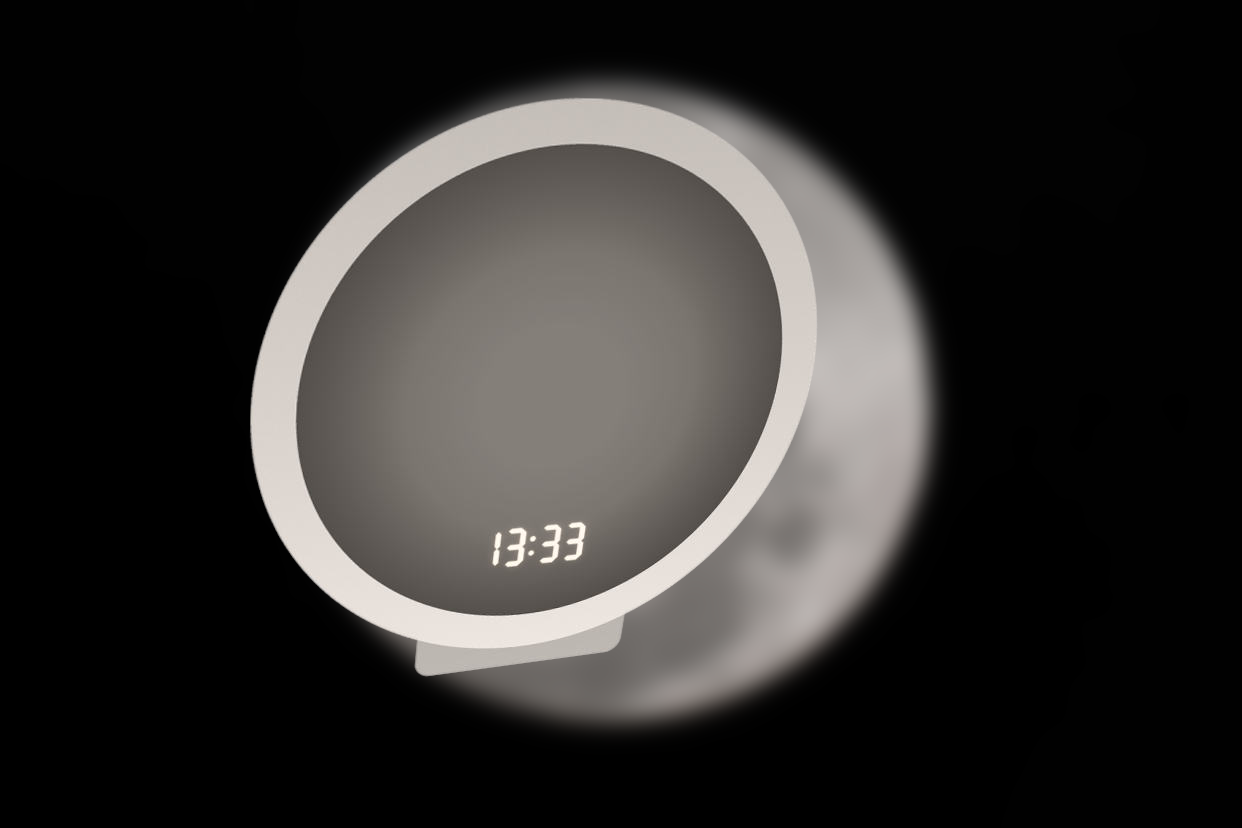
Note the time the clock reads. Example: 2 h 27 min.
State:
13 h 33 min
